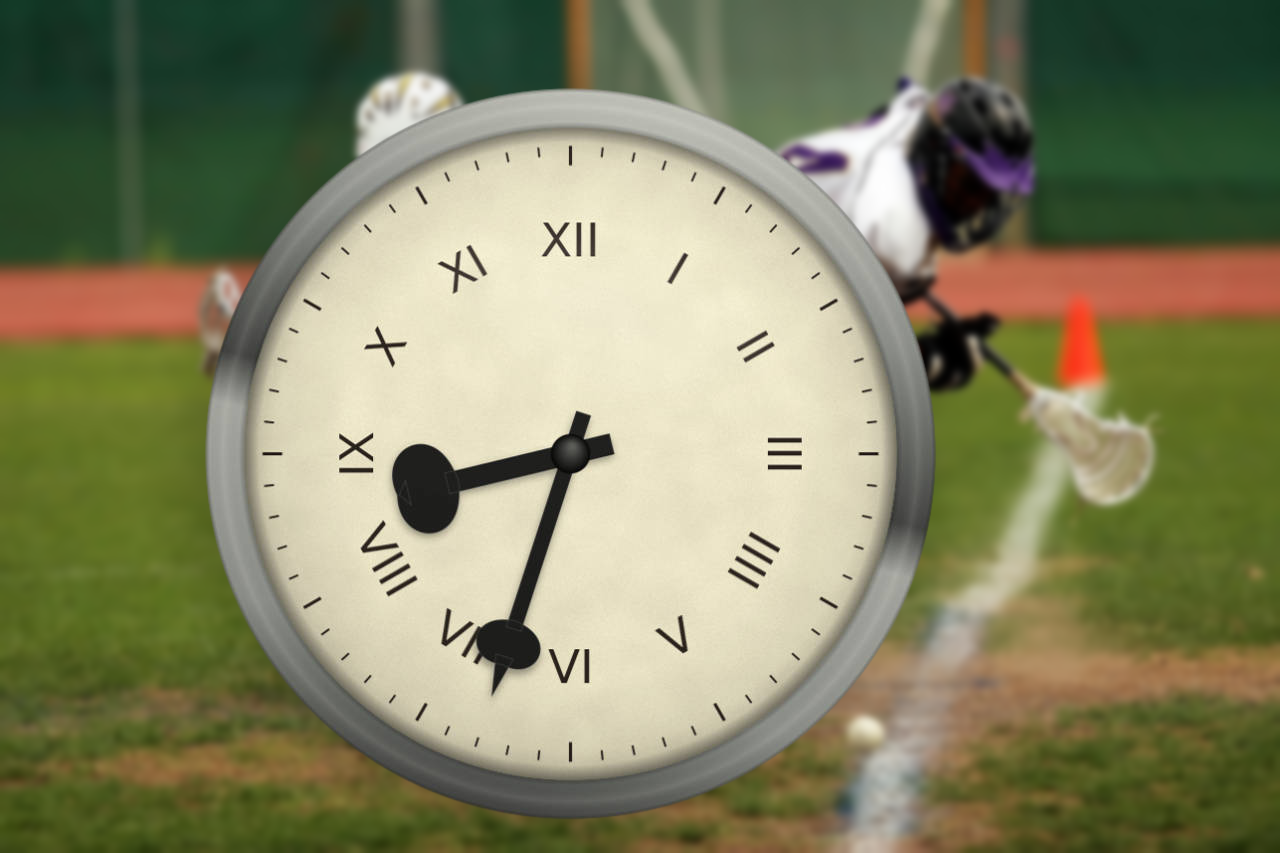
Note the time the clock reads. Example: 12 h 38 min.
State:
8 h 33 min
